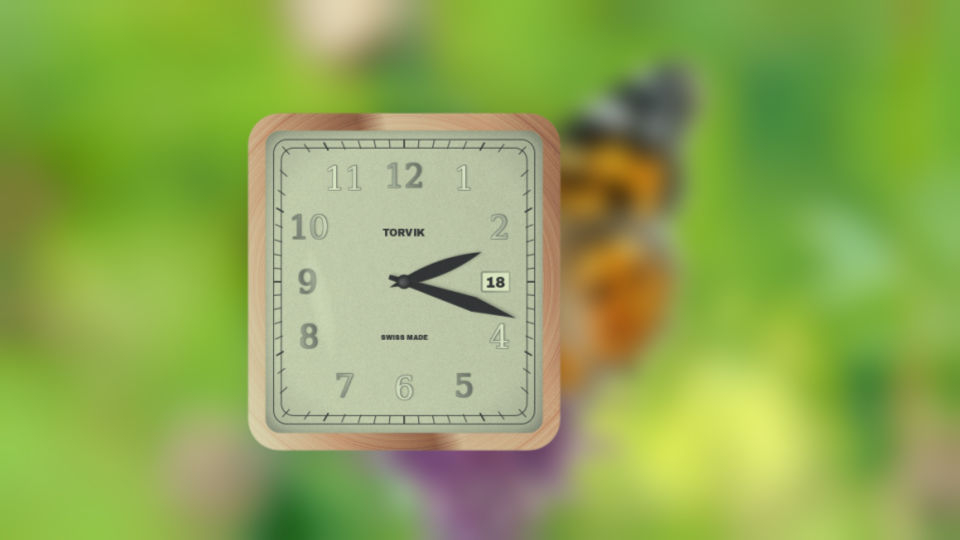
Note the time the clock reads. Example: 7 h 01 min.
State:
2 h 18 min
